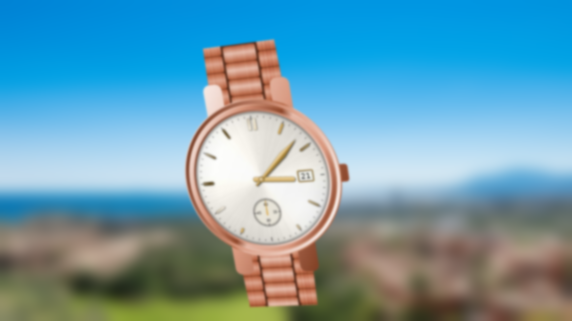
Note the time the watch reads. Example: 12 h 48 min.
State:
3 h 08 min
